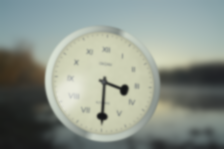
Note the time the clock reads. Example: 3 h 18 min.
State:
3 h 30 min
